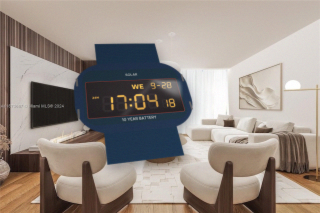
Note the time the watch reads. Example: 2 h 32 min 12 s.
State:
17 h 04 min 18 s
